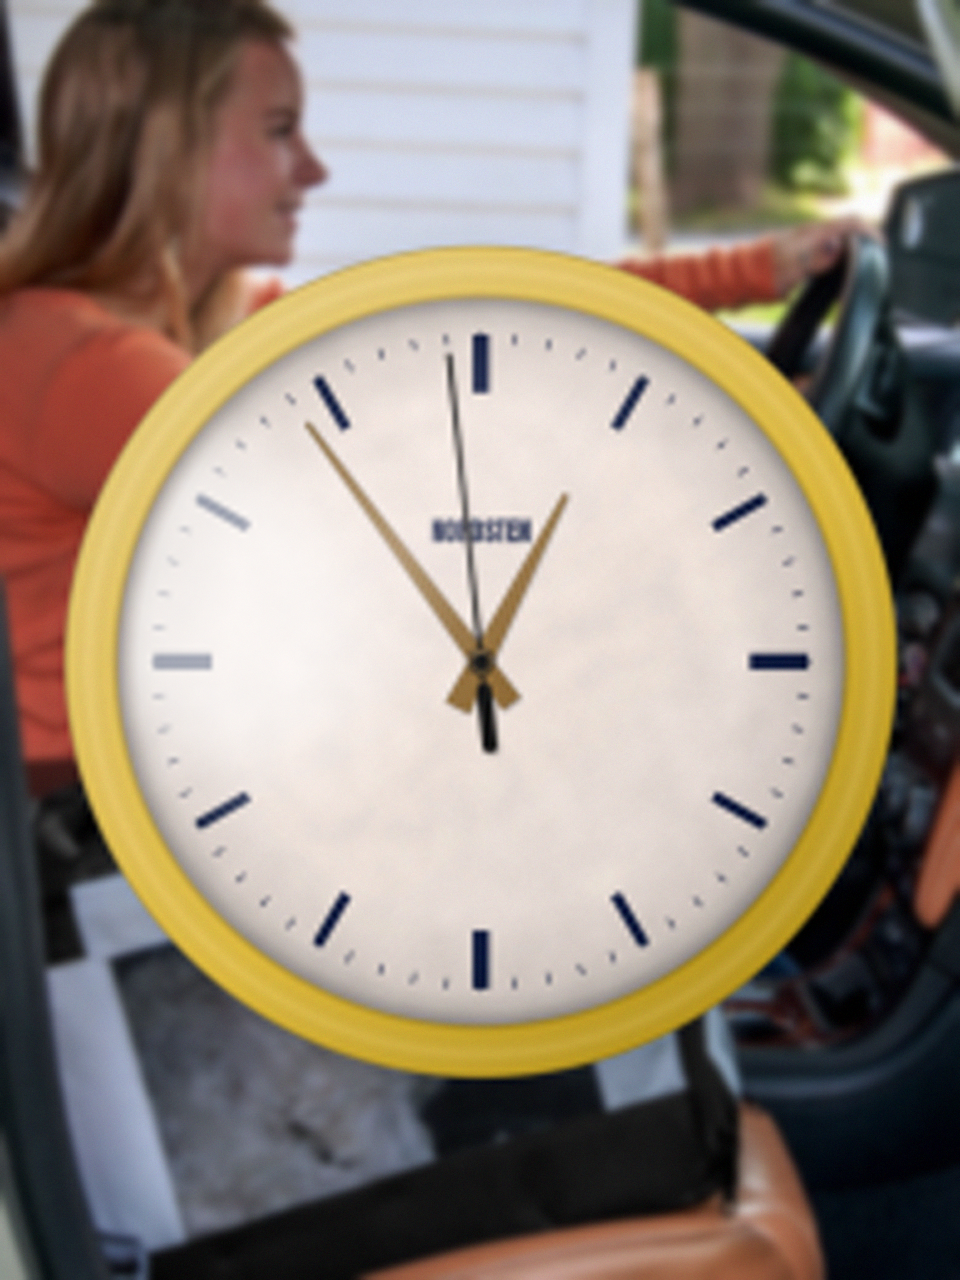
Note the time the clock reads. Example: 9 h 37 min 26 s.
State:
12 h 53 min 59 s
